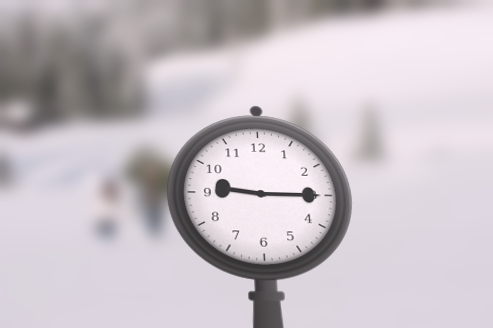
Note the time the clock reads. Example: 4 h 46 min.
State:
9 h 15 min
